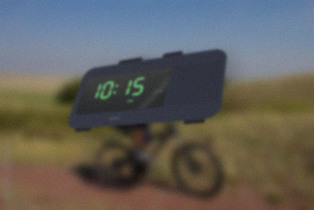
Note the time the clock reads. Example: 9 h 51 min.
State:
10 h 15 min
